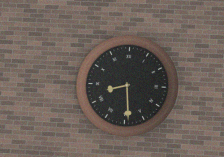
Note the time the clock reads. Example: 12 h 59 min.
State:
8 h 29 min
